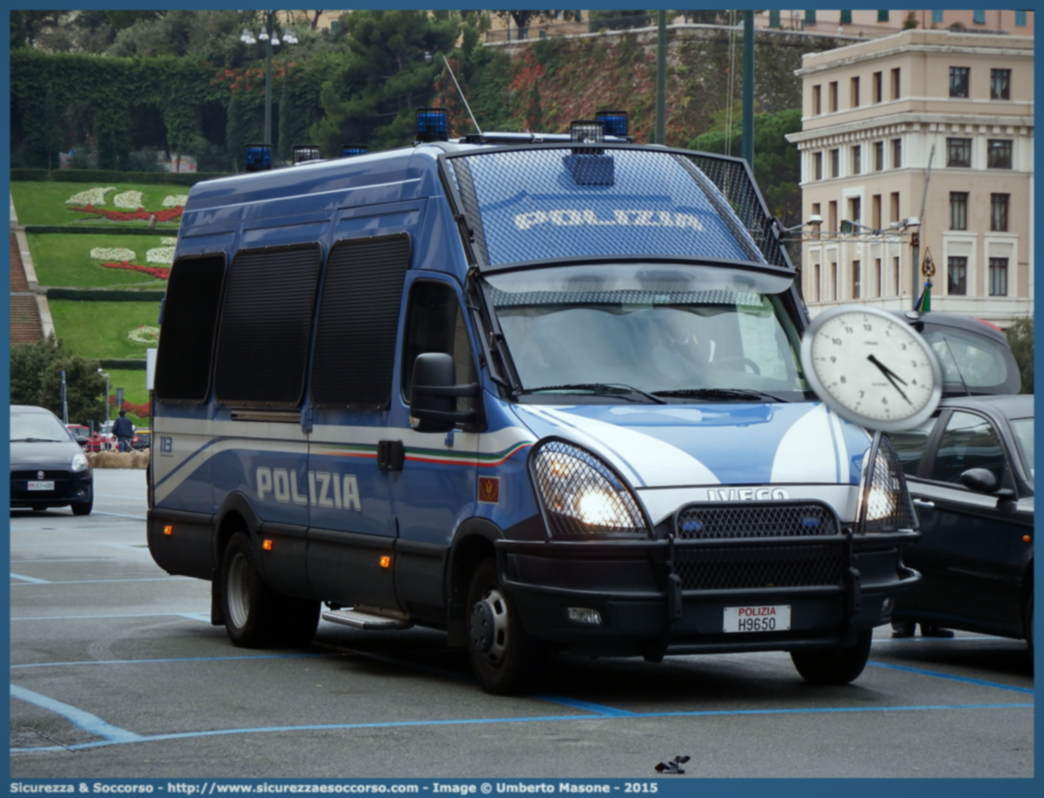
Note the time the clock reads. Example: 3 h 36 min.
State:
4 h 25 min
